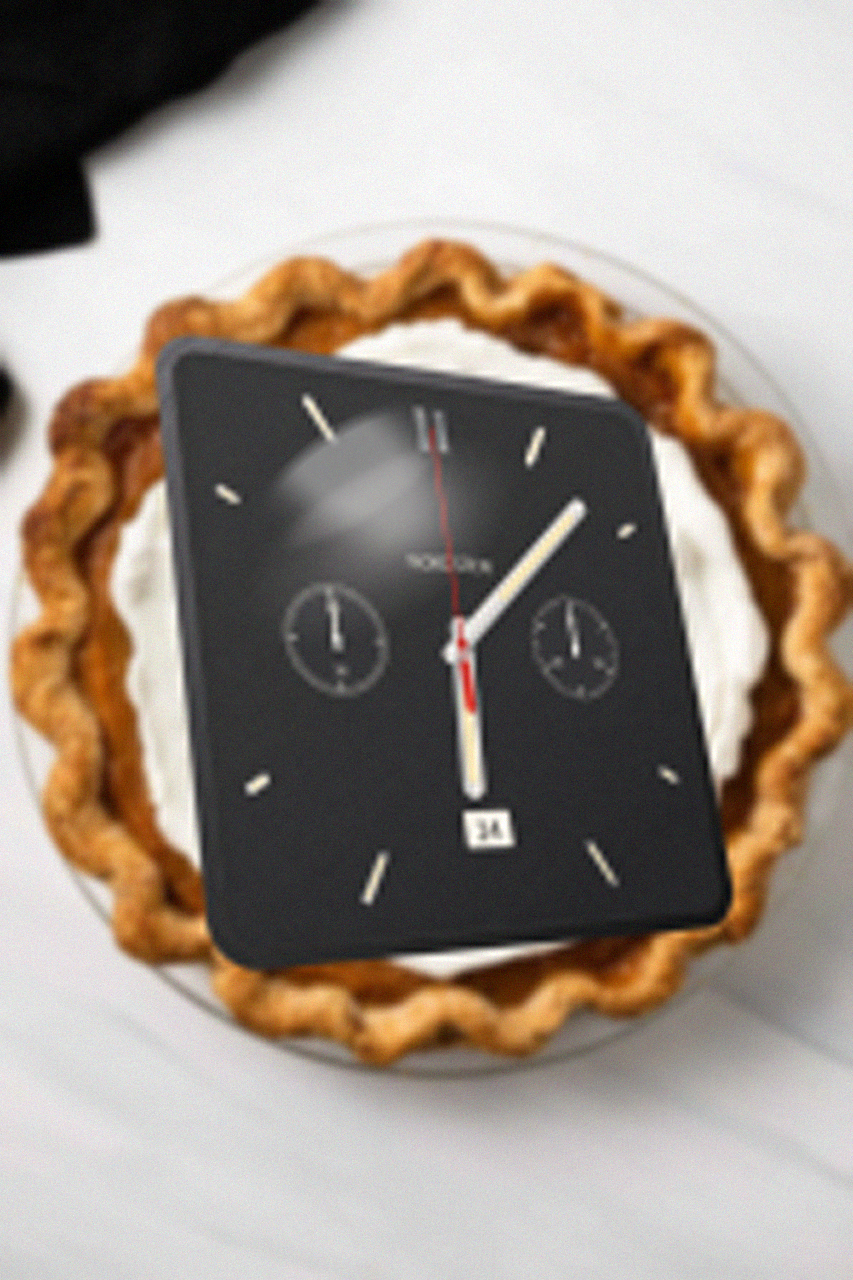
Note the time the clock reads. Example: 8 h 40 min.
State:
6 h 08 min
